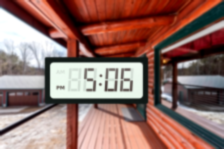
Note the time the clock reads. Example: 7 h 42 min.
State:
5 h 06 min
